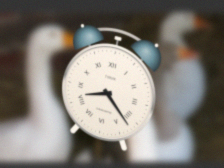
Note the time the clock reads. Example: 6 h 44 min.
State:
8 h 22 min
